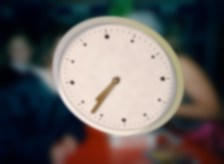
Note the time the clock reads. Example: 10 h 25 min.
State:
7 h 37 min
